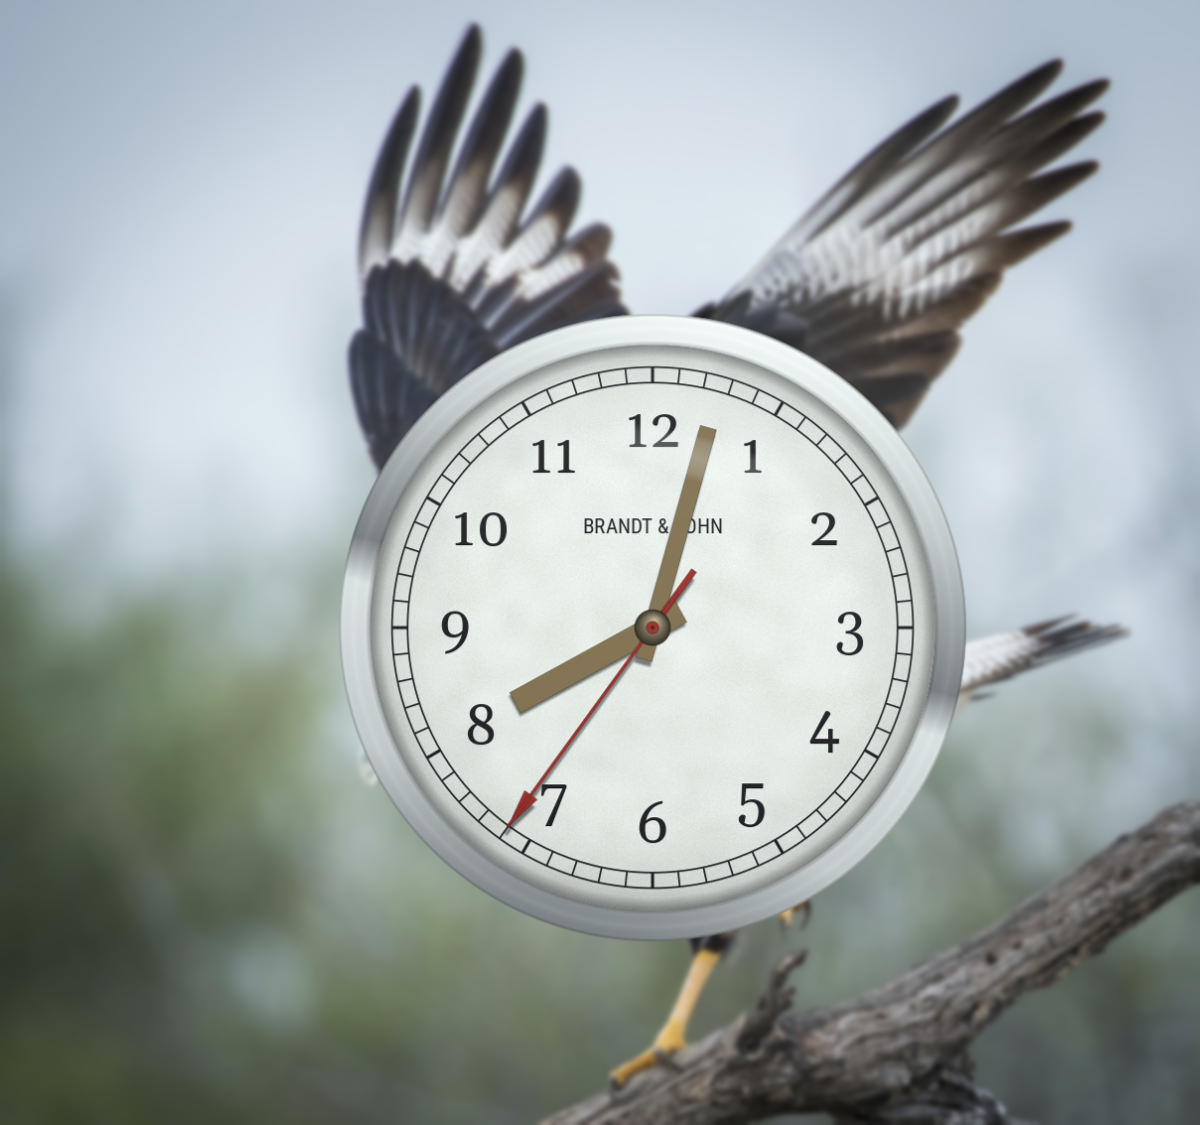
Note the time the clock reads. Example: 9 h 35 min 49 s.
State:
8 h 02 min 36 s
